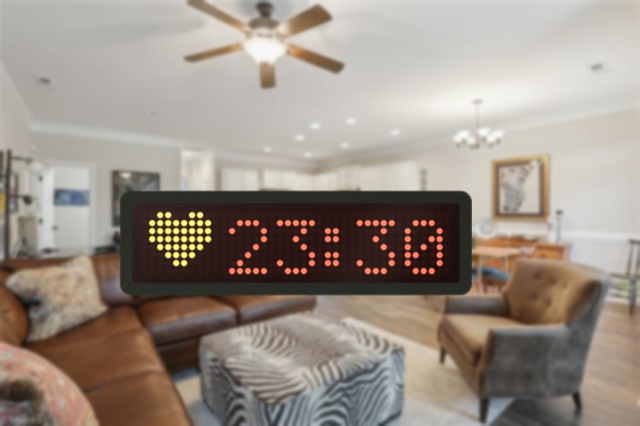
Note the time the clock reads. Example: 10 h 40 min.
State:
23 h 30 min
